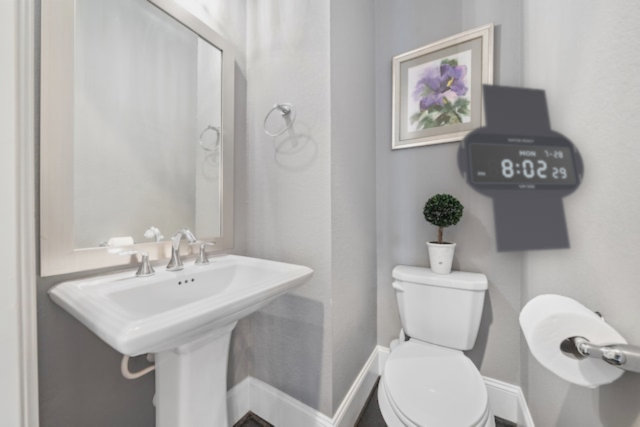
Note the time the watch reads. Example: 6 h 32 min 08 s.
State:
8 h 02 min 29 s
